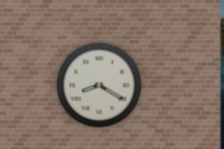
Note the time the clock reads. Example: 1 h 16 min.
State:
8 h 20 min
